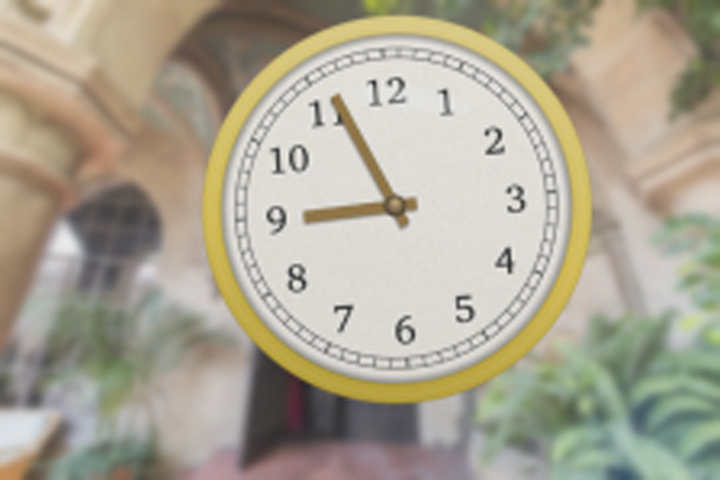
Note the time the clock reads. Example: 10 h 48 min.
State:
8 h 56 min
